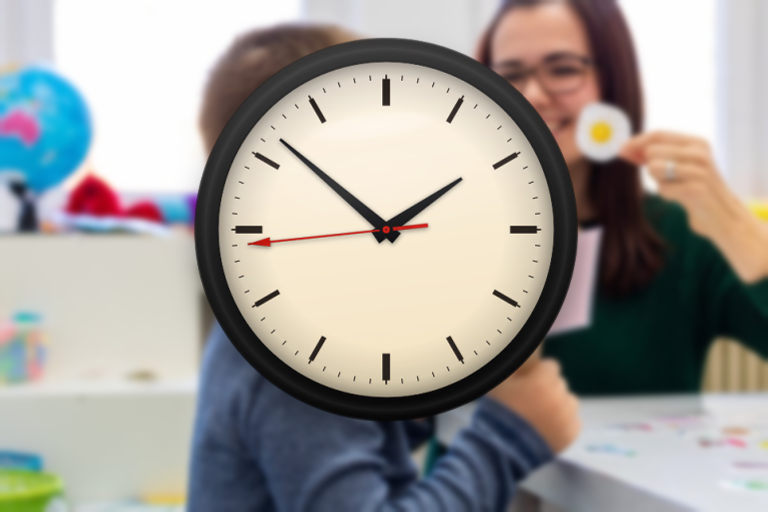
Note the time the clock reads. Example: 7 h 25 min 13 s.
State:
1 h 51 min 44 s
